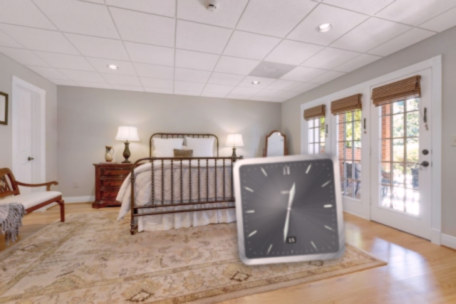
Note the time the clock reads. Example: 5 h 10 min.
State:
12 h 32 min
